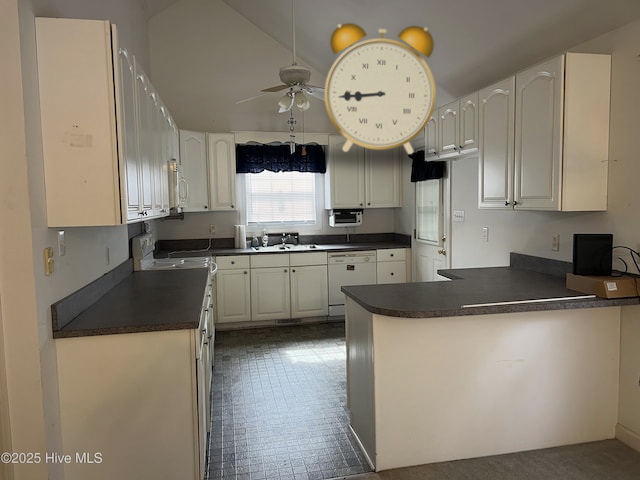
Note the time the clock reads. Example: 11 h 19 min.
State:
8 h 44 min
